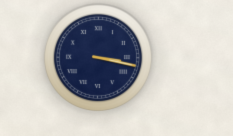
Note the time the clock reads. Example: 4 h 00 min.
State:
3 h 17 min
